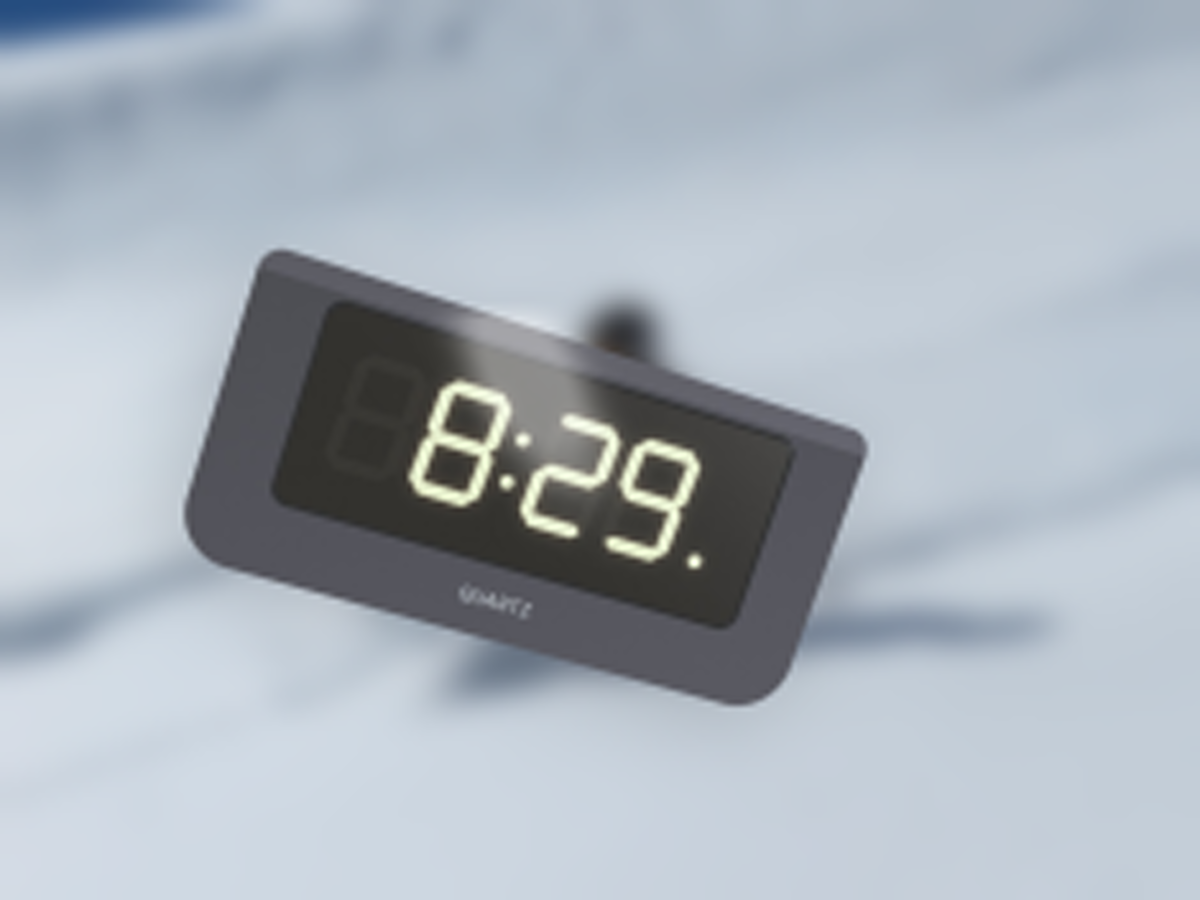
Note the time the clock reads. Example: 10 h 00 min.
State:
8 h 29 min
